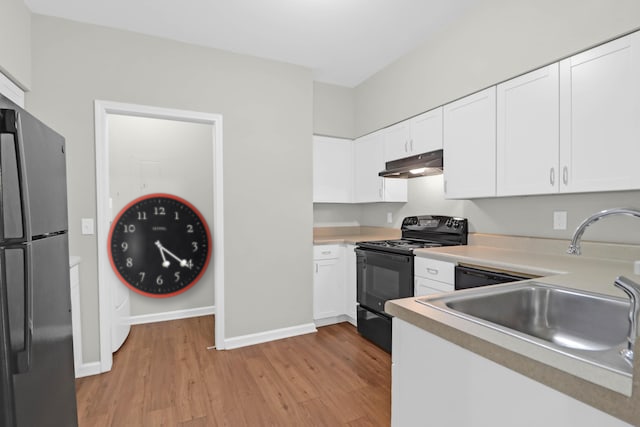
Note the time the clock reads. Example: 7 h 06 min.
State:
5 h 21 min
